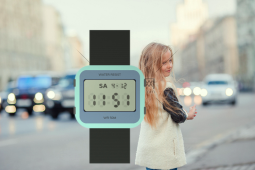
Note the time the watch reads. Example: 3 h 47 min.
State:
11 h 51 min
